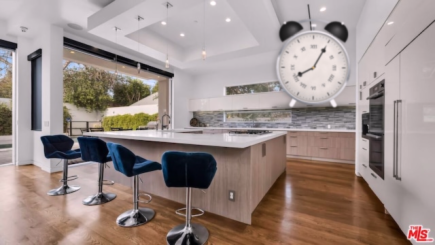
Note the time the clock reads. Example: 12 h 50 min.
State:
8 h 05 min
